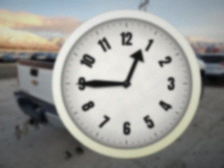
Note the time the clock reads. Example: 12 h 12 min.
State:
12 h 45 min
